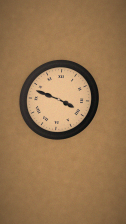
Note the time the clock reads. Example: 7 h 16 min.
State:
3 h 48 min
